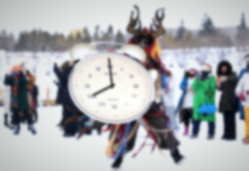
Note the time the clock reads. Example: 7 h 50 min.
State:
8 h 00 min
